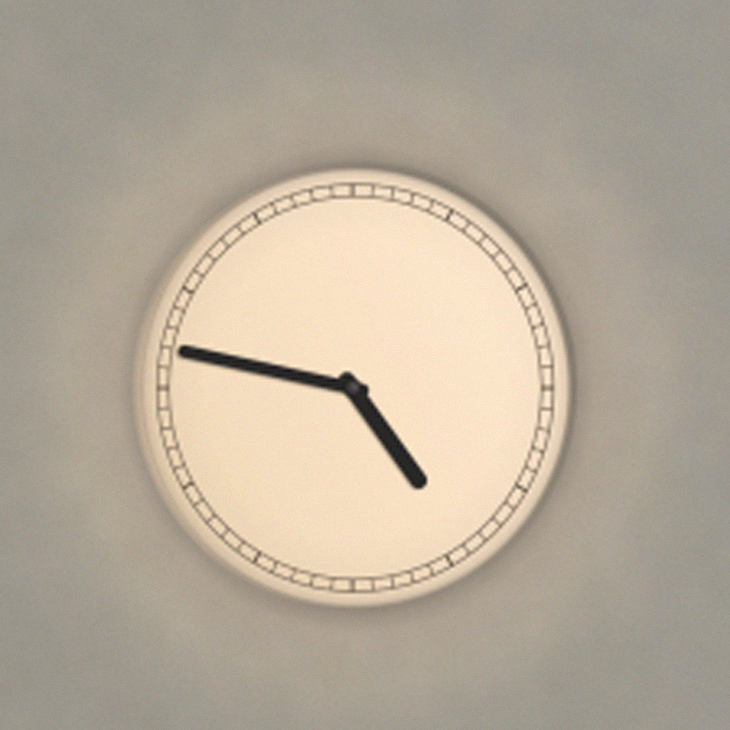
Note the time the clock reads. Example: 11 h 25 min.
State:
4 h 47 min
